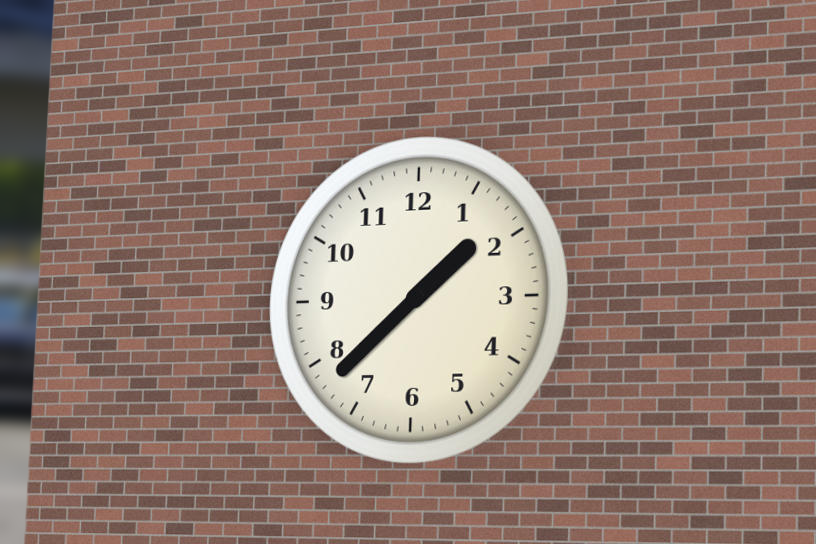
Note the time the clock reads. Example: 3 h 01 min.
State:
1 h 38 min
